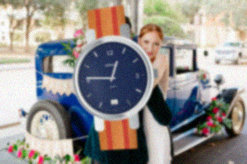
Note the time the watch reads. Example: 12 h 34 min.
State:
12 h 46 min
